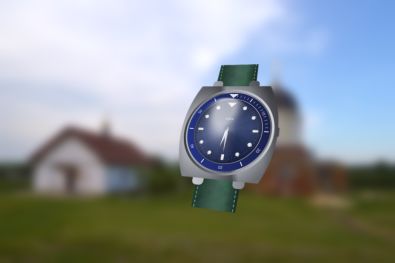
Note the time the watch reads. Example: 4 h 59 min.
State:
6 h 30 min
